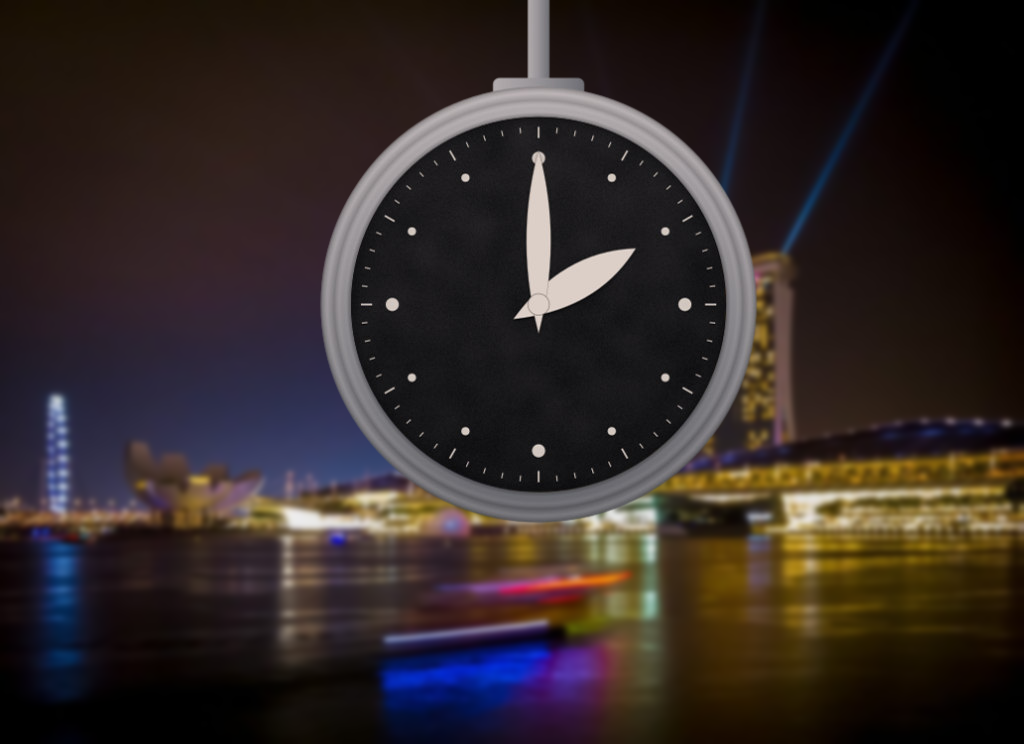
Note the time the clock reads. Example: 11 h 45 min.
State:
2 h 00 min
